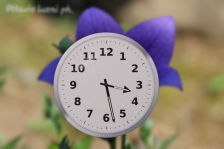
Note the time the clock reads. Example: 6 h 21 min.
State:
3 h 28 min
